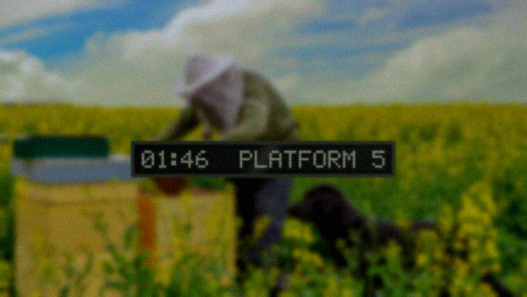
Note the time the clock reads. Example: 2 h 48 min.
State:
1 h 46 min
